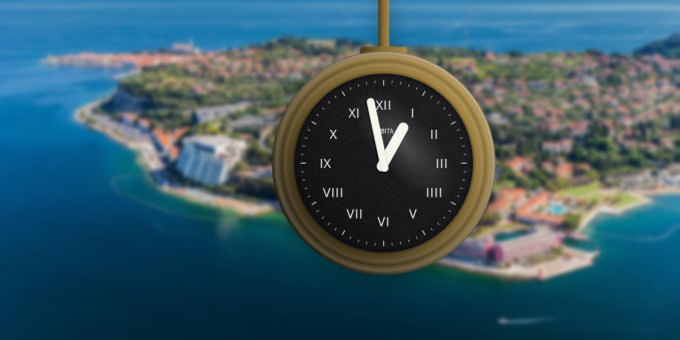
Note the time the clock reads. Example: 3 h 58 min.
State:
12 h 58 min
